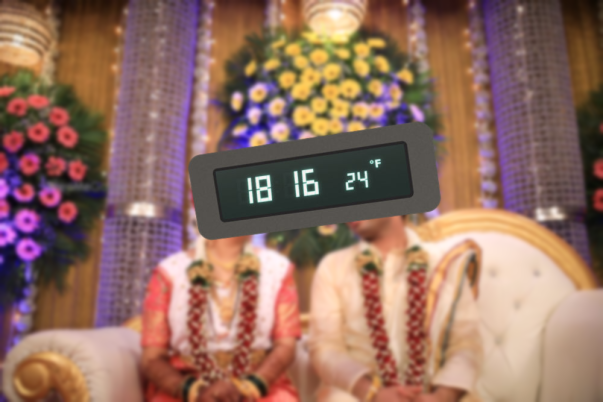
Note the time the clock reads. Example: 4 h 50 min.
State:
18 h 16 min
